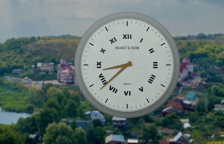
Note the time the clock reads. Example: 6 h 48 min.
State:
8 h 38 min
